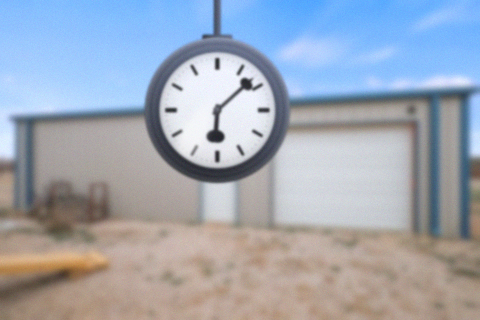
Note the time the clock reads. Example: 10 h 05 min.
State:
6 h 08 min
